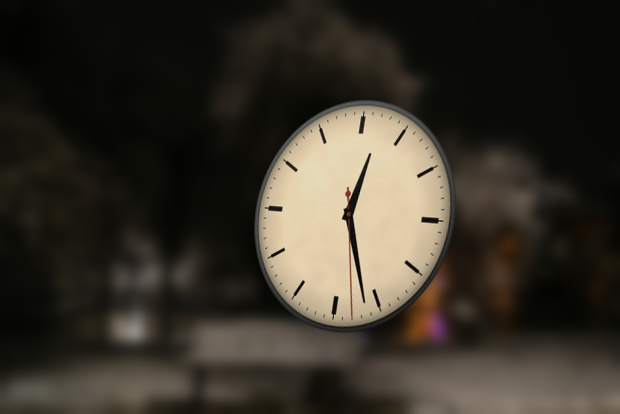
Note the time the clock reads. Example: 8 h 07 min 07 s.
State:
12 h 26 min 28 s
